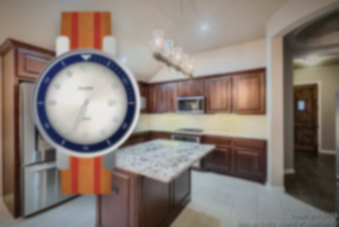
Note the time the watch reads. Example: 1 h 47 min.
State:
6 h 34 min
